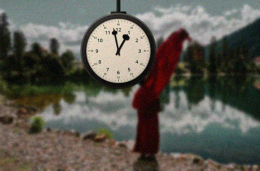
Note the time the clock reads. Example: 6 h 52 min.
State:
12 h 58 min
